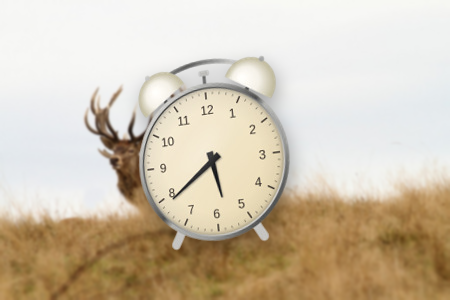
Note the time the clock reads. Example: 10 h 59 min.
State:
5 h 39 min
